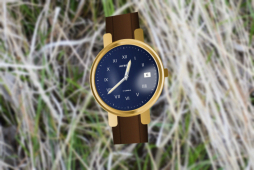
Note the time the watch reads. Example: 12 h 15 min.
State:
12 h 39 min
